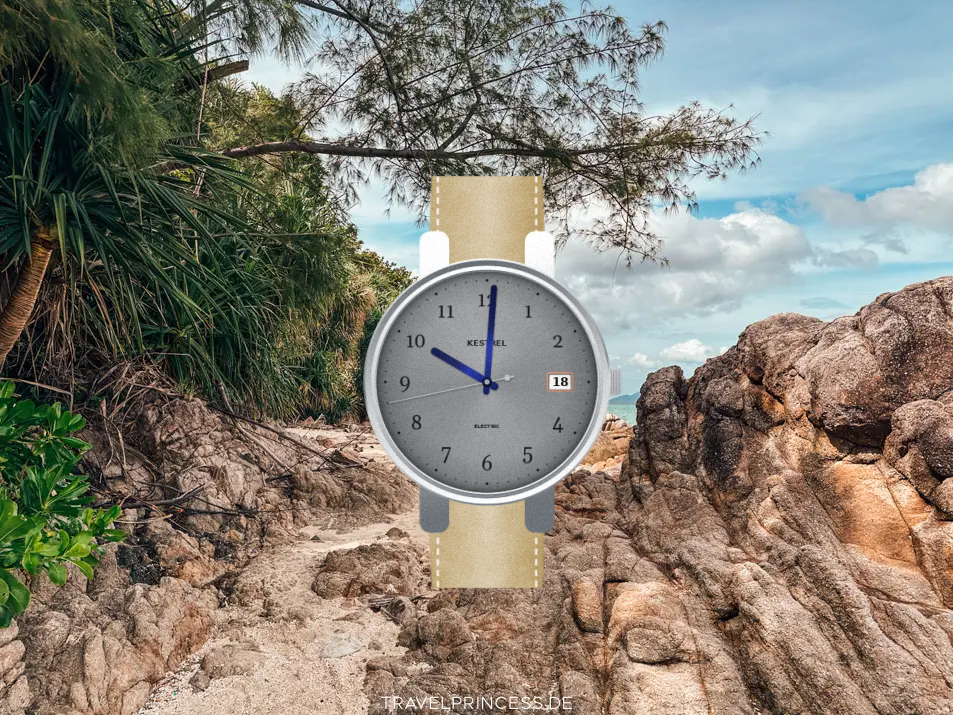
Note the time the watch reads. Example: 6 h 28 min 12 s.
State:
10 h 00 min 43 s
